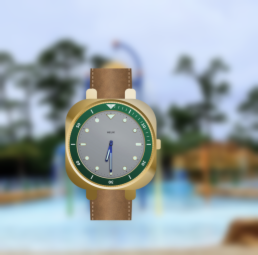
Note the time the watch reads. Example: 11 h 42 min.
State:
6 h 30 min
